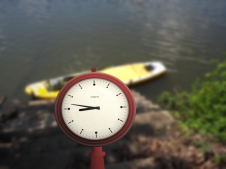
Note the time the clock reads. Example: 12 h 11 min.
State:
8 h 47 min
